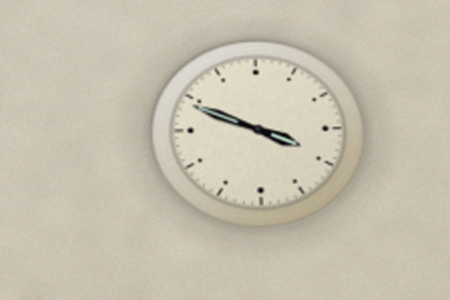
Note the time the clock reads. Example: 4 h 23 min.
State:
3 h 49 min
